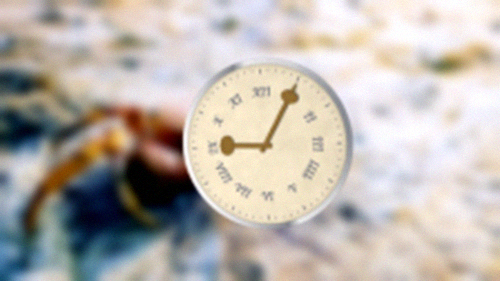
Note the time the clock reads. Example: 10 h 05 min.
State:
9 h 05 min
